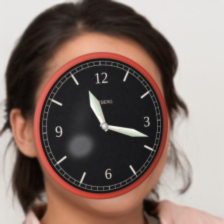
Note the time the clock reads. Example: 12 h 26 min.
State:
11 h 18 min
